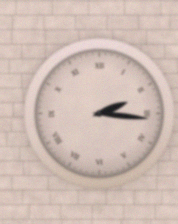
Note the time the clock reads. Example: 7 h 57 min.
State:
2 h 16 min
